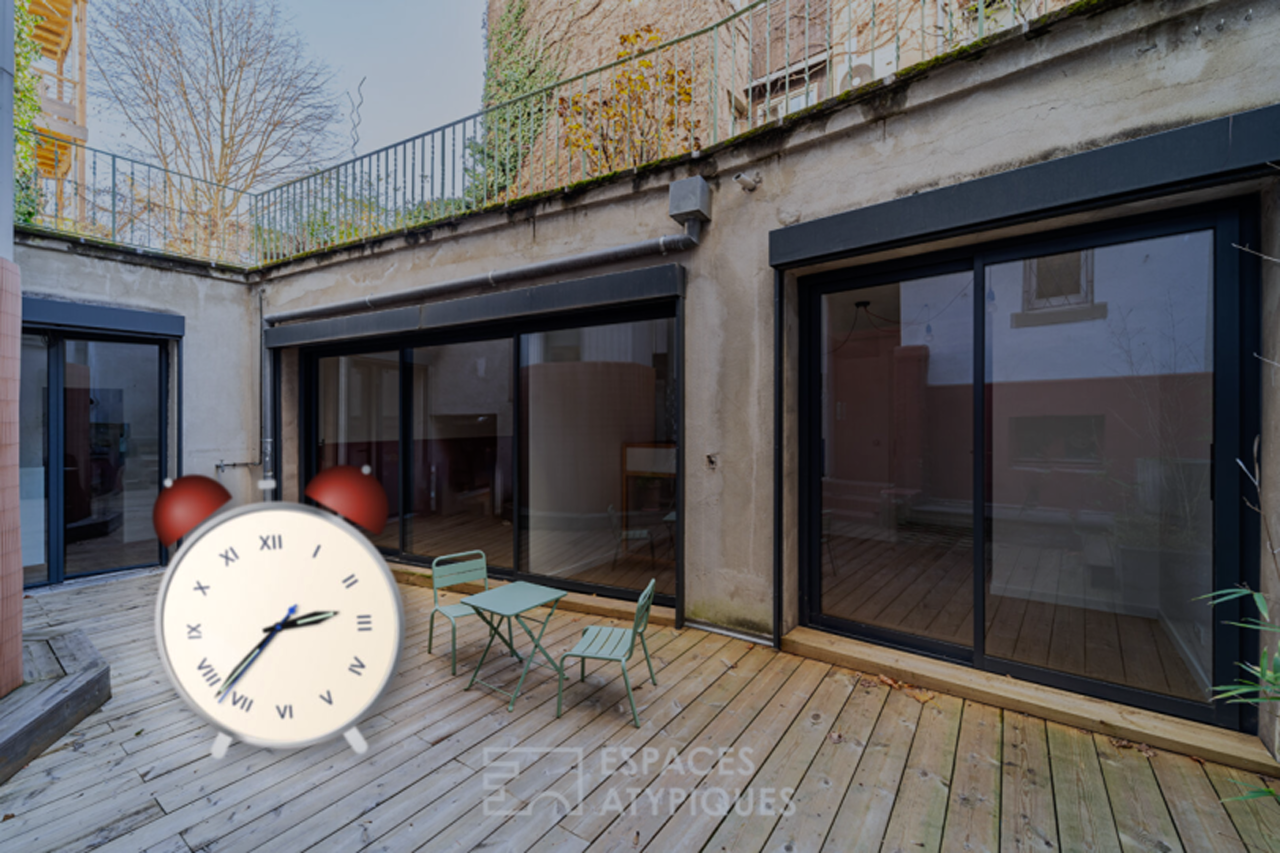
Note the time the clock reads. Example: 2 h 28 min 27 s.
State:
2 h 37 min 37 s
